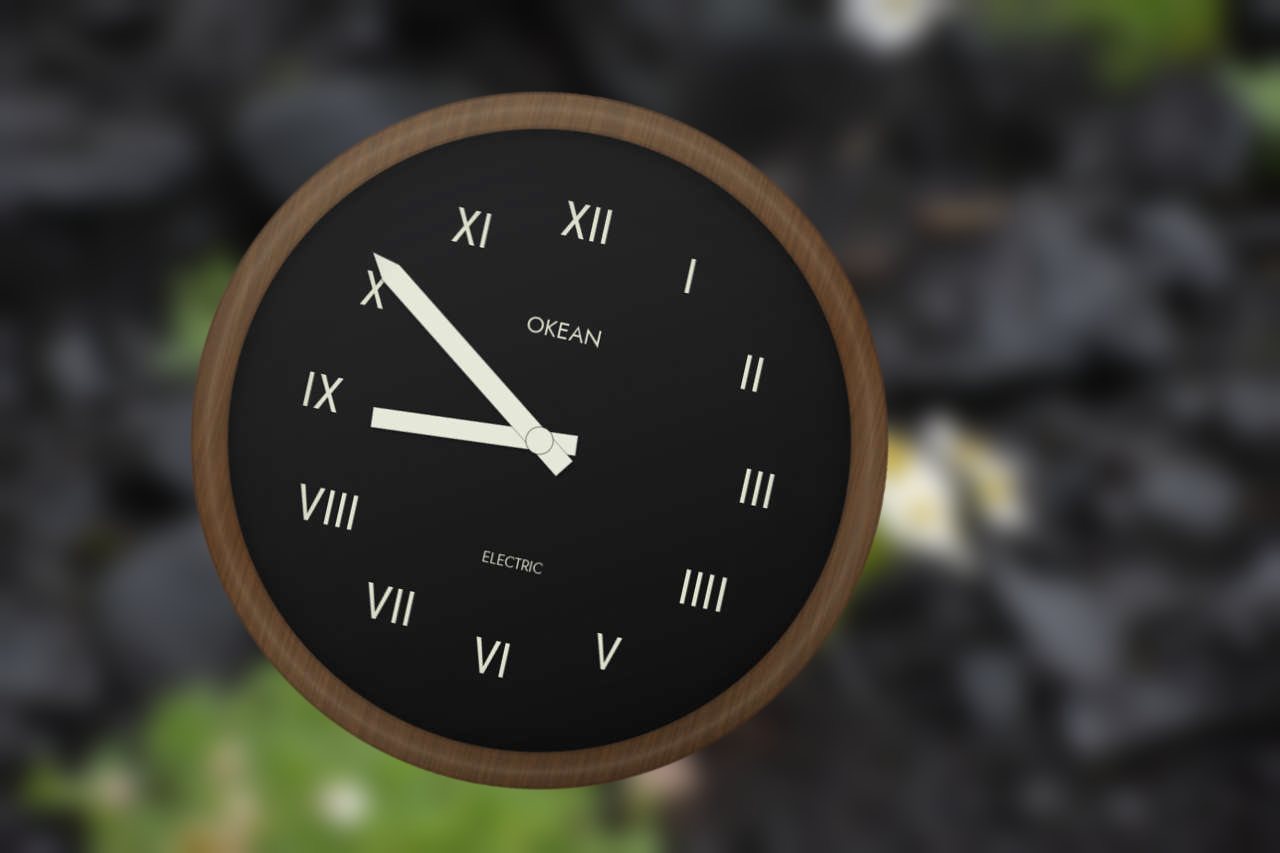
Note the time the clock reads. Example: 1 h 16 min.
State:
8 h 51 min
